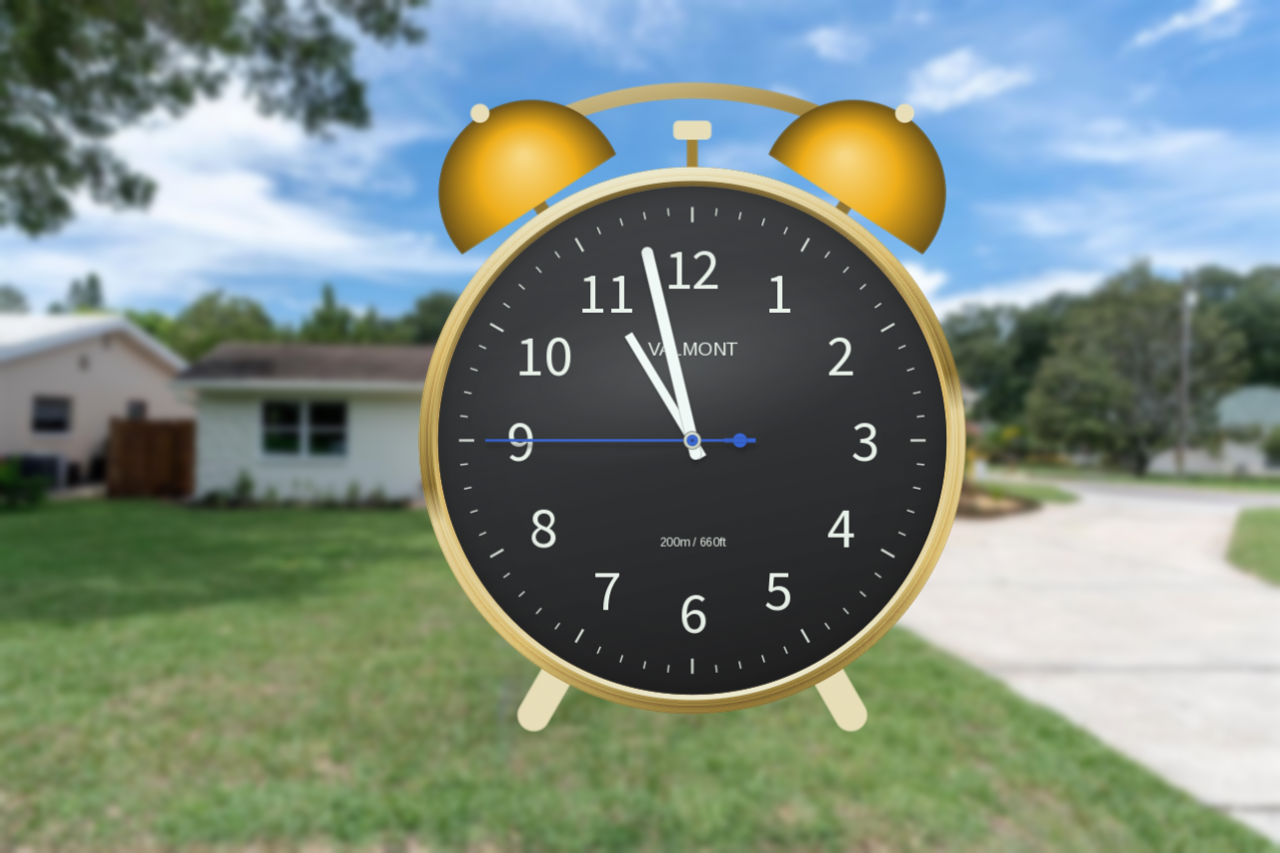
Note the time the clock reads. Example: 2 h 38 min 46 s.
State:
10 h 57 min 45 s
